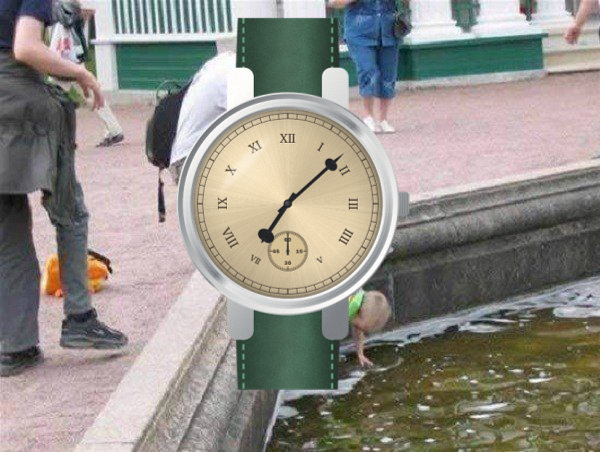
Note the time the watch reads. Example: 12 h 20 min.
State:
7 h 08 min
